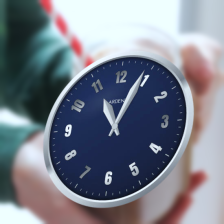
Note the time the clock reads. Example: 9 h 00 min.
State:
11 h 04 min
